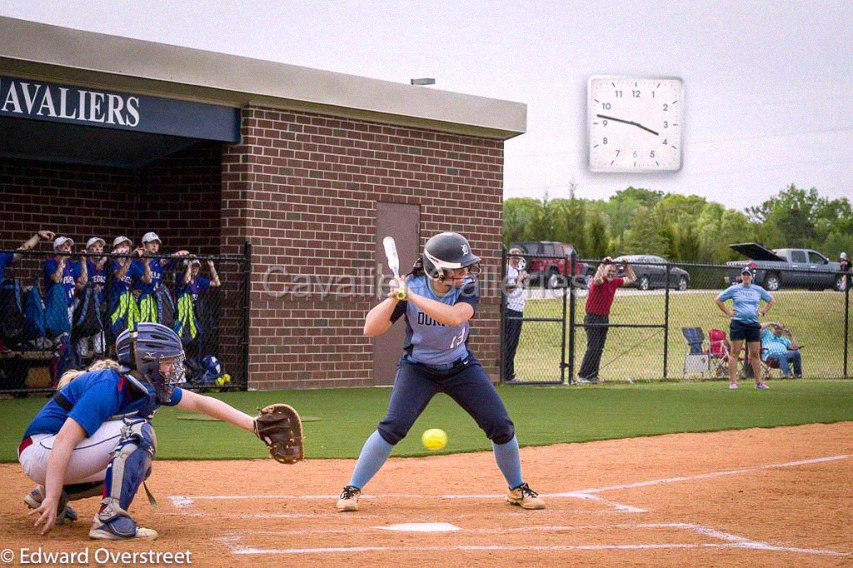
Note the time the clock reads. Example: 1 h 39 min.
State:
3 h 47 min
